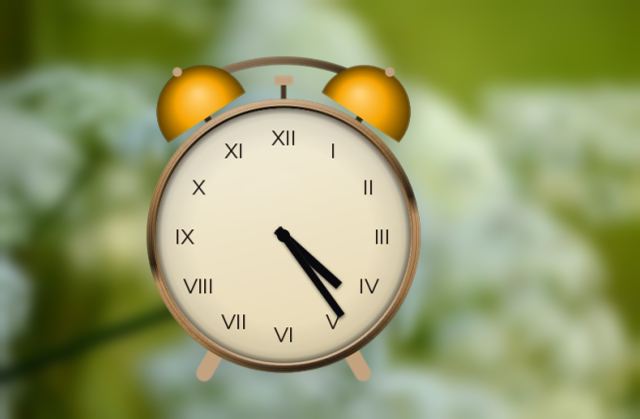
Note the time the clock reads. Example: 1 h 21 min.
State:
4 h 24 min
